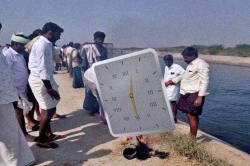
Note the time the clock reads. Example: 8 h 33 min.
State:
12 h 30 min
